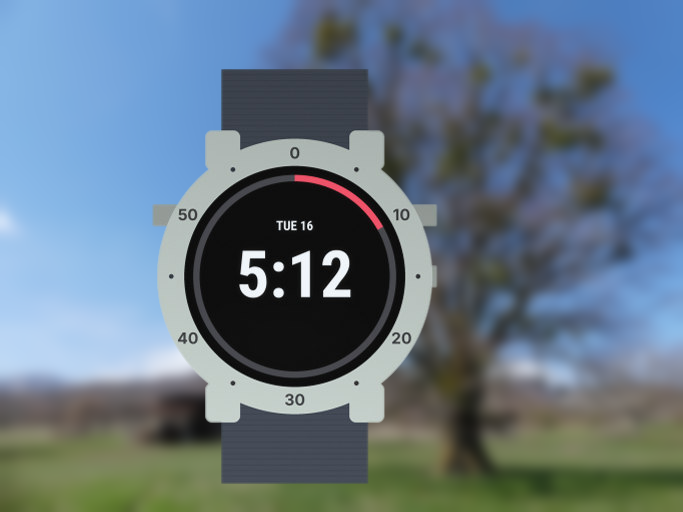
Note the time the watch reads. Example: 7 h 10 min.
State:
5 h 12 min
